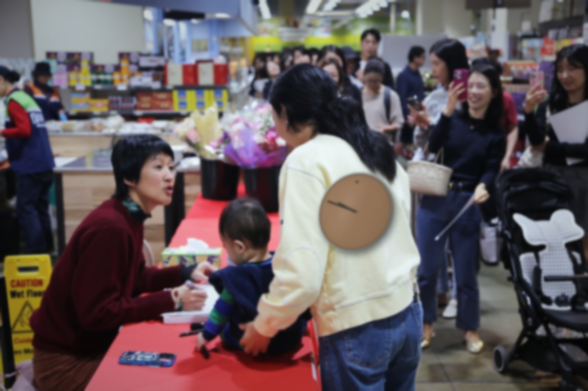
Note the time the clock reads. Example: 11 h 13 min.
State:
9 h 48 min
